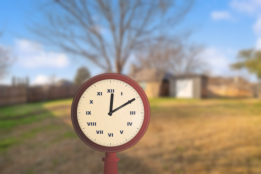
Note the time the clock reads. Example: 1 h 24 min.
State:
12 h 10 min
